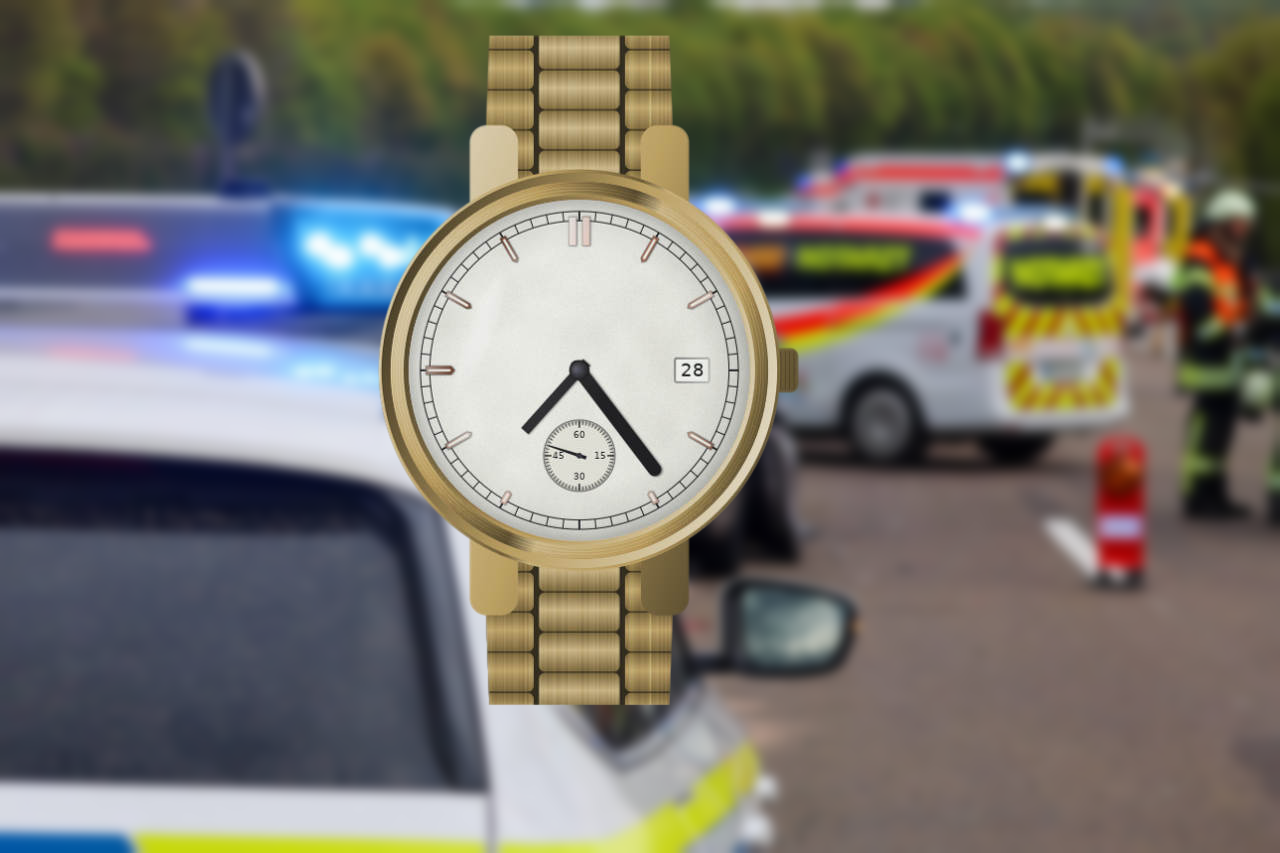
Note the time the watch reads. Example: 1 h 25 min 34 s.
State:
7 h 23 min 48 s
